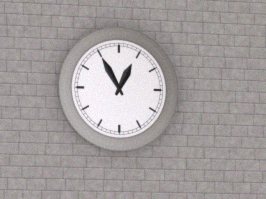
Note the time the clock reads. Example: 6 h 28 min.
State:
12 h 55 min
